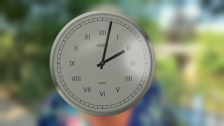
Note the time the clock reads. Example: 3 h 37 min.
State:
2 h 02 min
